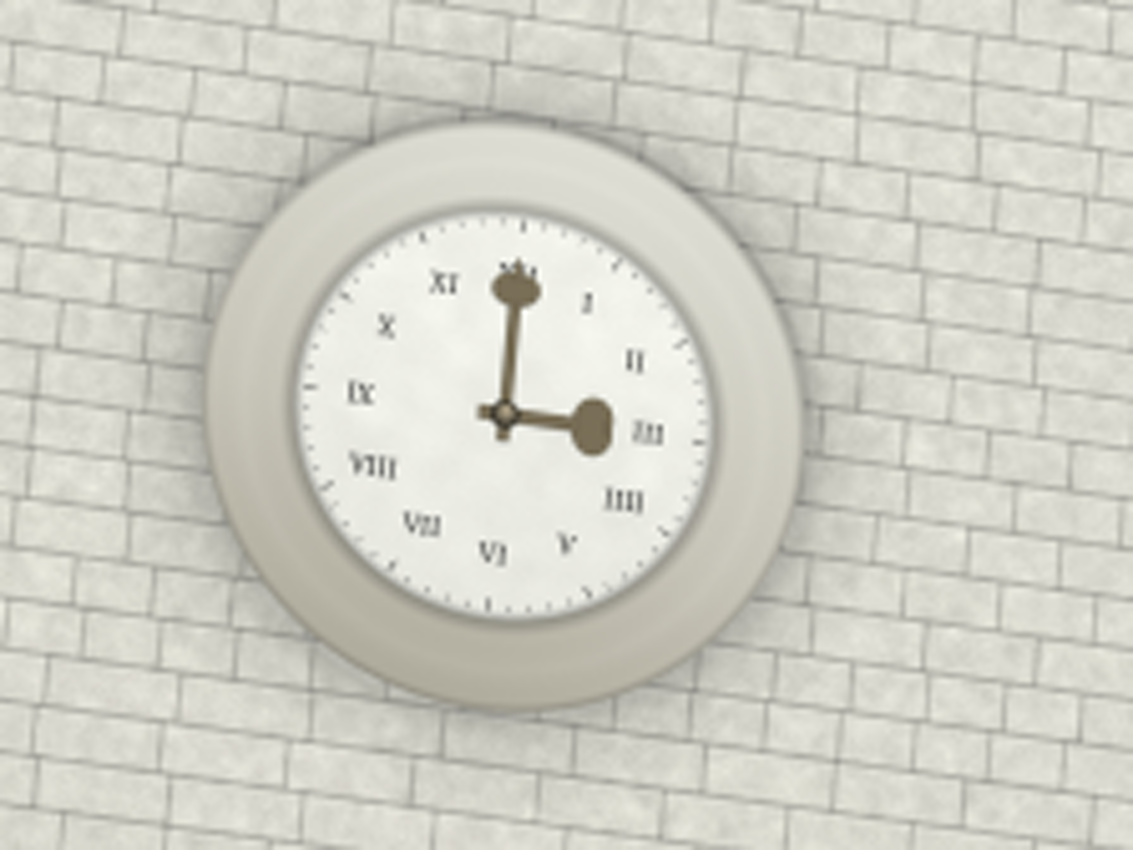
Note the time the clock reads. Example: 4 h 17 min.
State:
3 h 00 min
